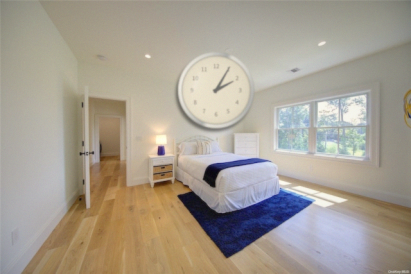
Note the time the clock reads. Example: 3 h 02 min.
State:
2 h 05 min
